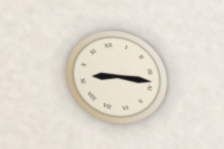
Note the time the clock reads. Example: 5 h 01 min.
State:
9 h 18 min
